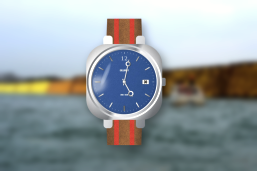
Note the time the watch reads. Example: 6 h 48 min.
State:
5 h 02 min
